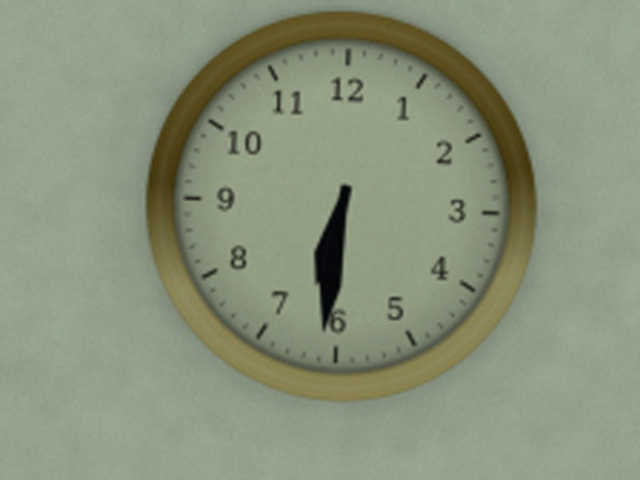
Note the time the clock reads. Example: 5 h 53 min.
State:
6 h 31 min
